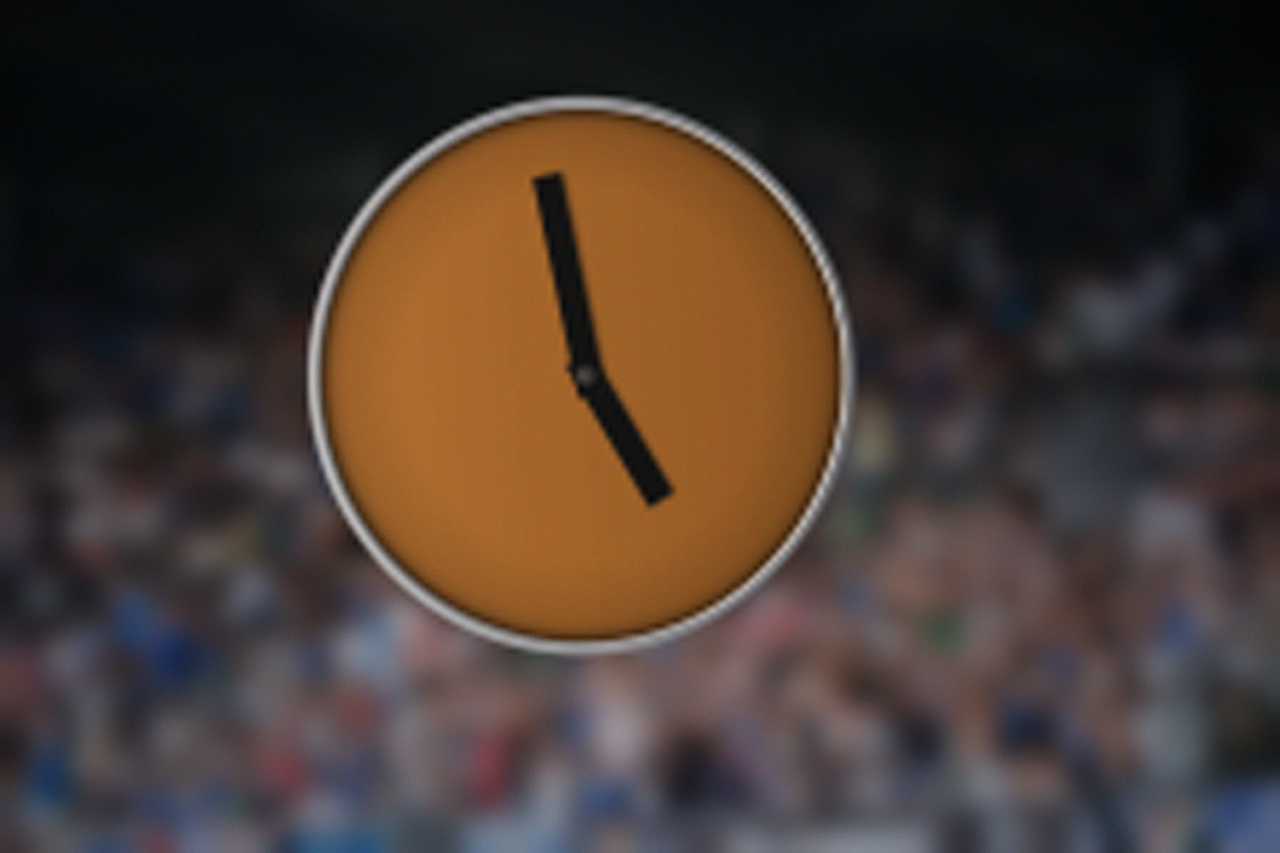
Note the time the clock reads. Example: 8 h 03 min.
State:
4 h 58 min
